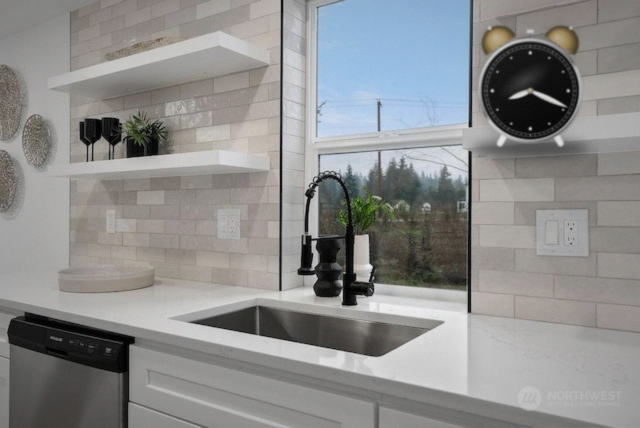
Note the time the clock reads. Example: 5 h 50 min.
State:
8 h 19 min
